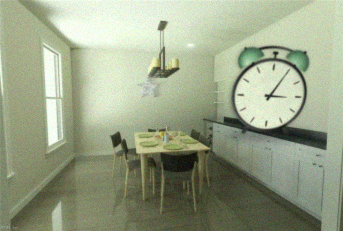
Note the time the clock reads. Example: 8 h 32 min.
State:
3 h 05 min
